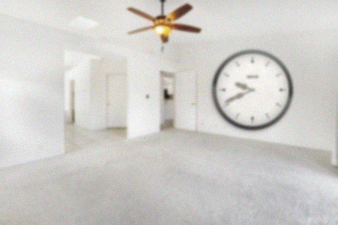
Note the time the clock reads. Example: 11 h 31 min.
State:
9 h 41 min
